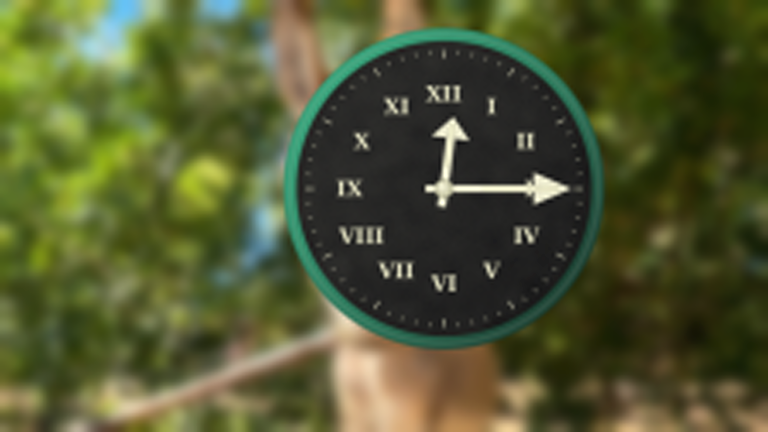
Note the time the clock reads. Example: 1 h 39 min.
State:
12 h 15 min
